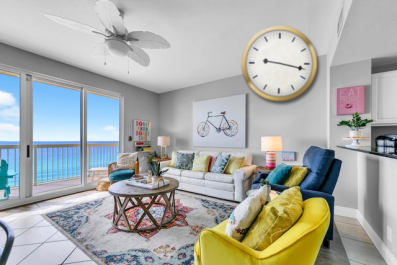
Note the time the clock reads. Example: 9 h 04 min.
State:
9 h 17 min
